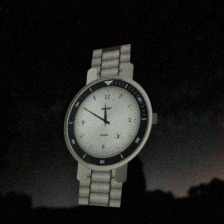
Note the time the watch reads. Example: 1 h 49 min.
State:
11 h 50 min
